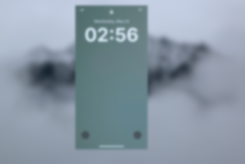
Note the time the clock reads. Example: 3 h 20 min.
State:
2 h 56 min
